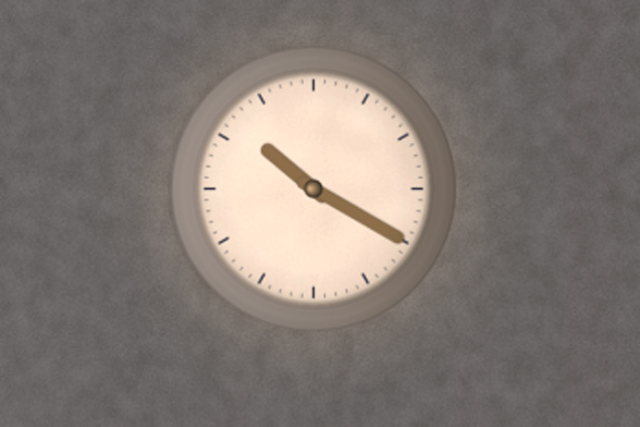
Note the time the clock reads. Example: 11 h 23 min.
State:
10 h 20 min
